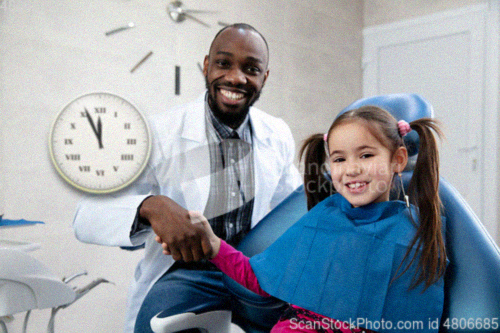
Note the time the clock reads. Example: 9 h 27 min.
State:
11 h 56 min
